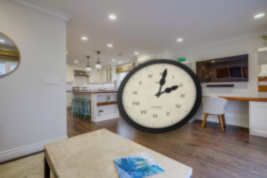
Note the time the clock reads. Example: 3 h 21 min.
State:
2 h 01 min
